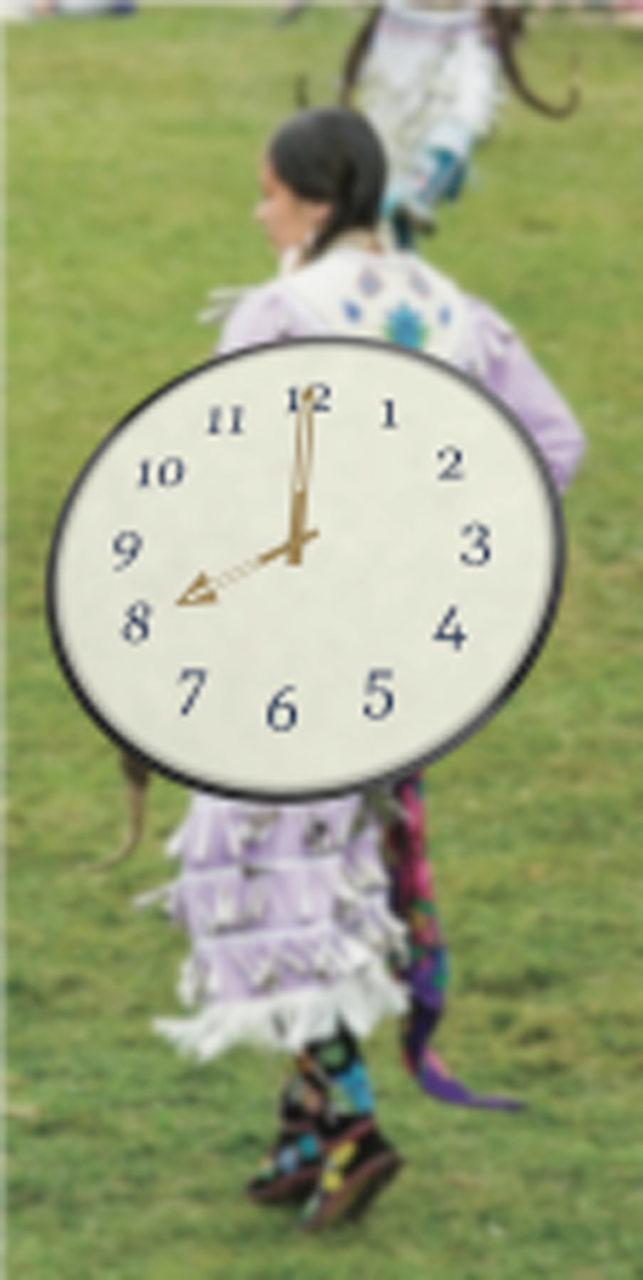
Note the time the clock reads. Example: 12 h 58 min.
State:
8 h 00 min
